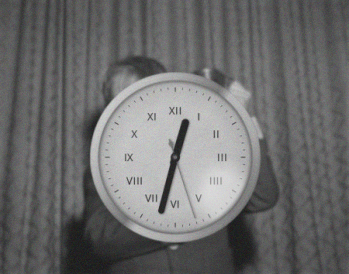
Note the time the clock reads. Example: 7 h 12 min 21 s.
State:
12 h 32 min 27 s
